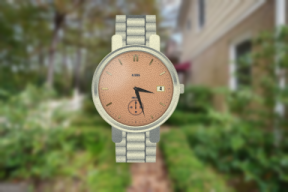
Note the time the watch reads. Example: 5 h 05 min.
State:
3 h 27 min
